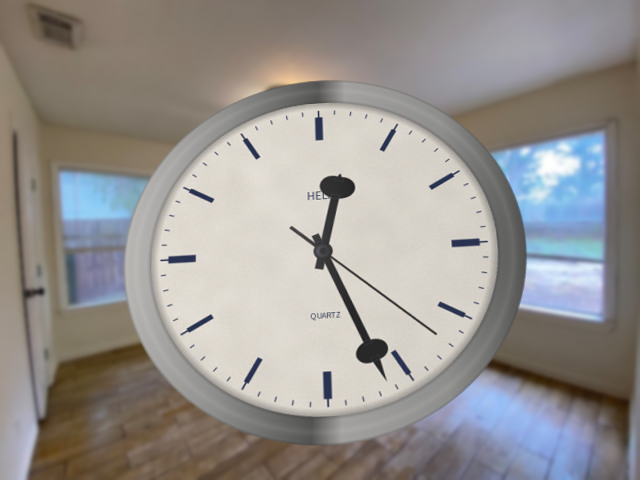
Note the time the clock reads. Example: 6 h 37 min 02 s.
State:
12 h 26 min 22 s
